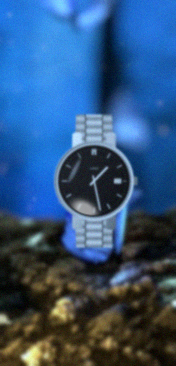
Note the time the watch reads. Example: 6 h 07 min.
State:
1 h 28 min
